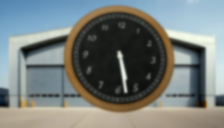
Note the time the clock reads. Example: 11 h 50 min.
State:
5 h 28 min
